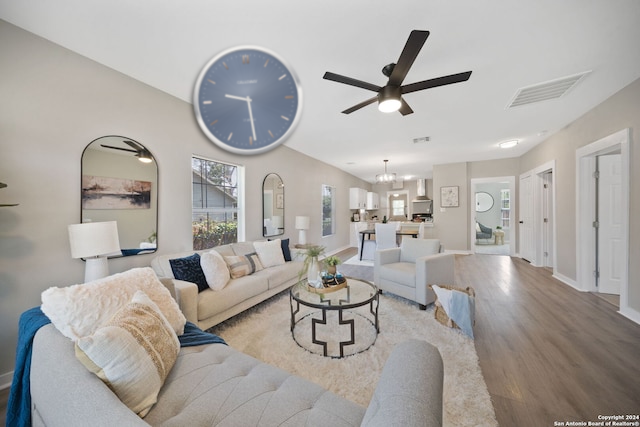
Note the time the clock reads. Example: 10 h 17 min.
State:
9 h 29 min
